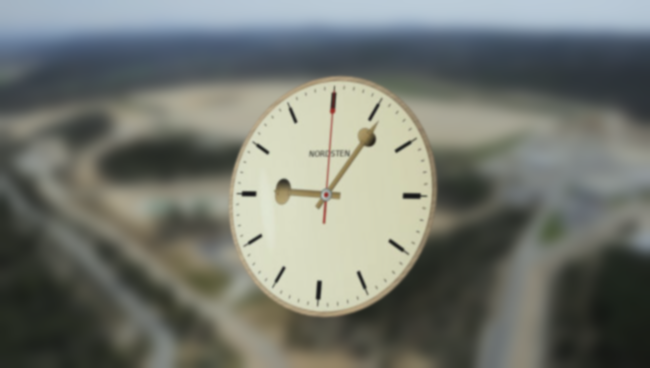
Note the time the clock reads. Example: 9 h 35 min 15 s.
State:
9 h 06 min 00 s
